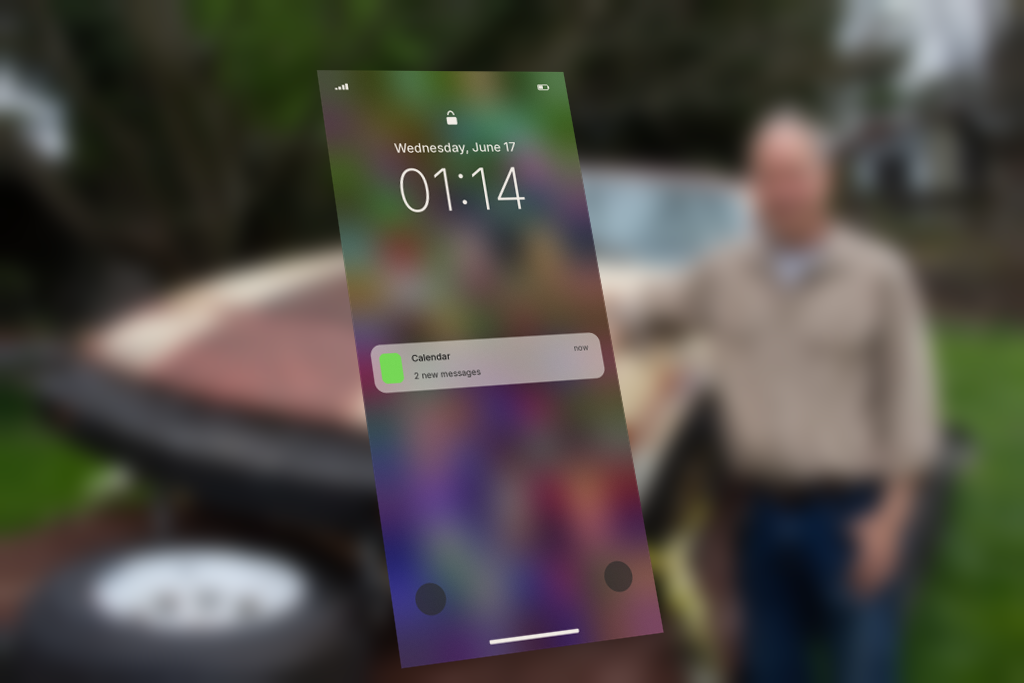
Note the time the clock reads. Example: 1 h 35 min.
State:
1 h 14 min
